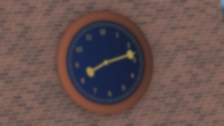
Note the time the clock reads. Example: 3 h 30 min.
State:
8 h 13 min
